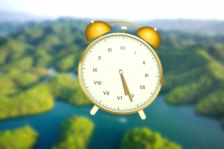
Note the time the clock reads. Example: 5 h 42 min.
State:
5 h 26 min
